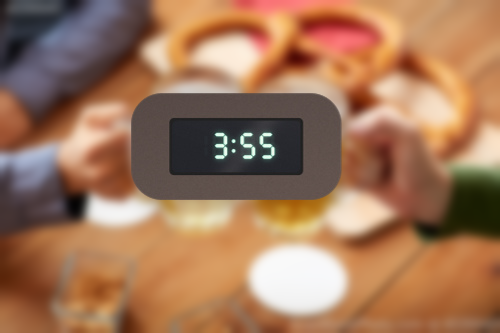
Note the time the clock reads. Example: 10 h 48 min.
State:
3 h 55 min
